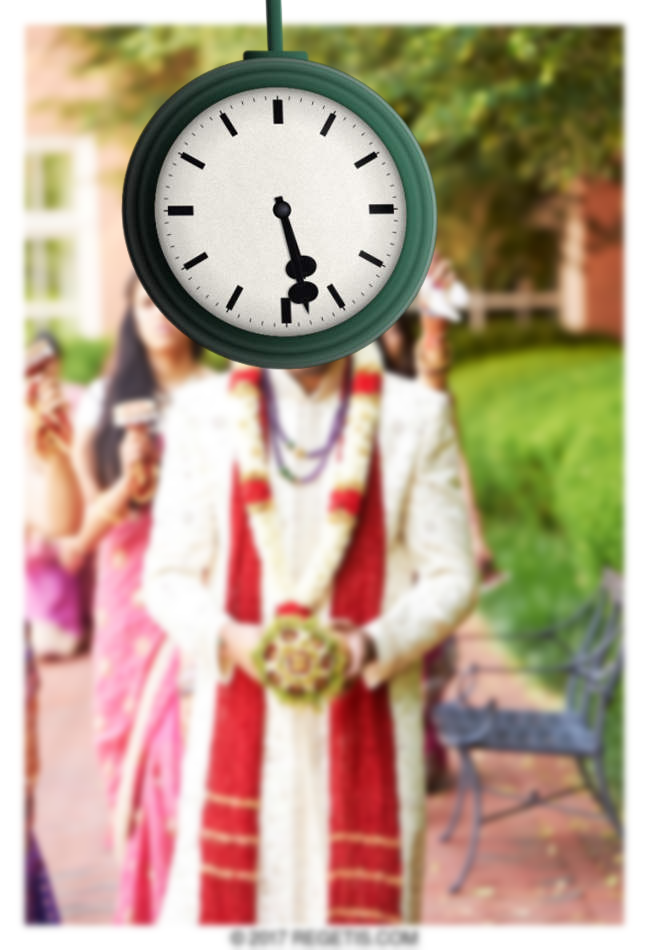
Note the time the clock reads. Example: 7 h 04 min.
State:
5 h 28 min
